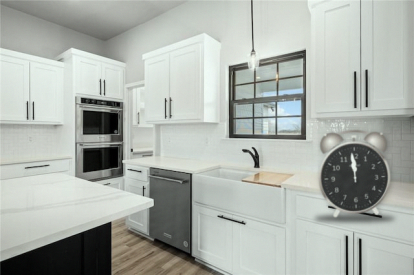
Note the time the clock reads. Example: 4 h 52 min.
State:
11 h 59 min
